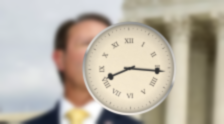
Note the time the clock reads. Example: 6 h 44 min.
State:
8 h 16 min
